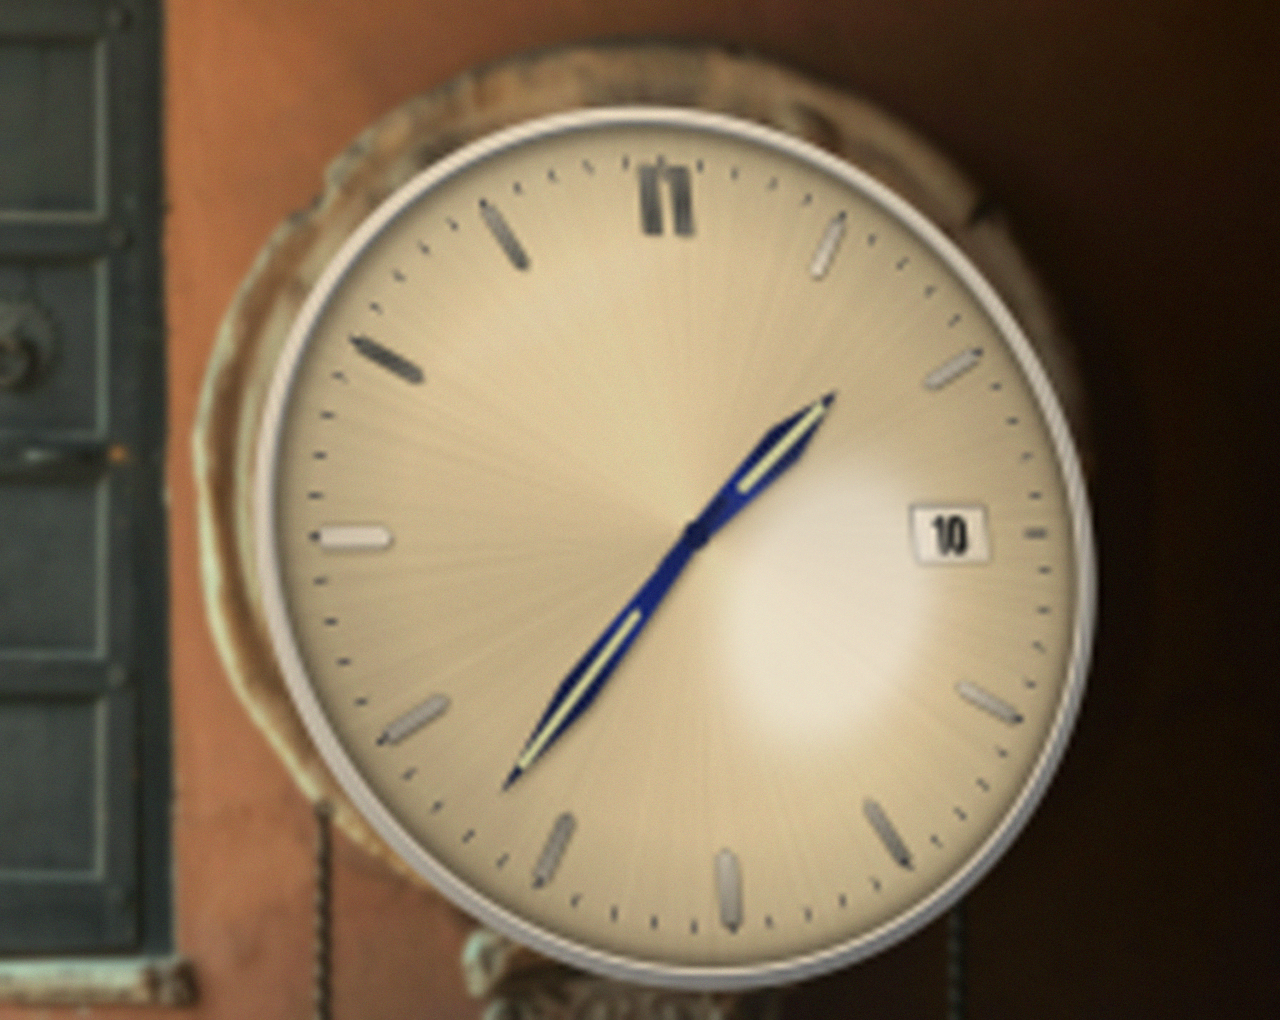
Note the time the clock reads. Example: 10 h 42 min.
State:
1 h 37 min
